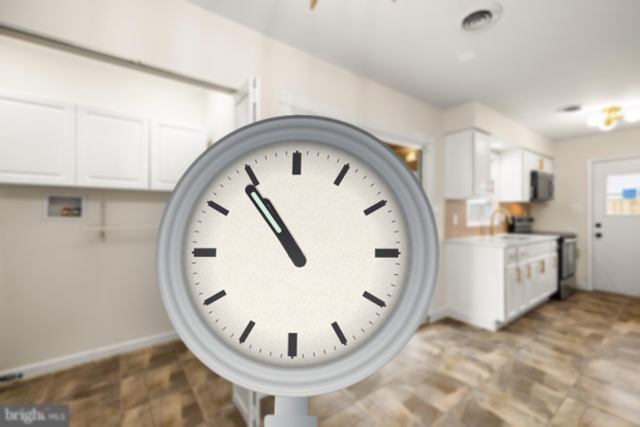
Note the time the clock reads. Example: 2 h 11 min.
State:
10 h 54 min
